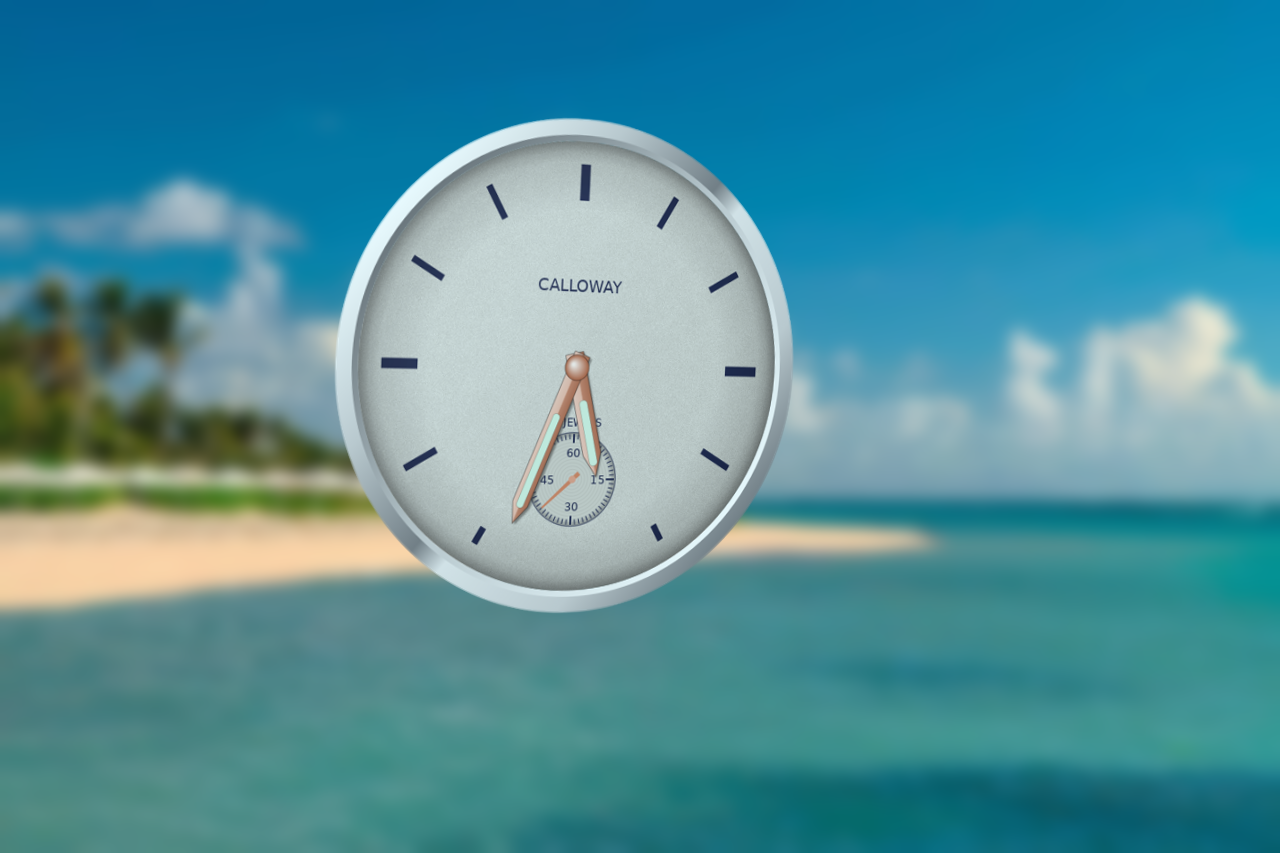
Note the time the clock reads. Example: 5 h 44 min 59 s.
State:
5 h 33 min 38 s
